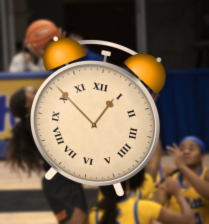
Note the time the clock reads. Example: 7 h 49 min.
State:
12 h 51 min
